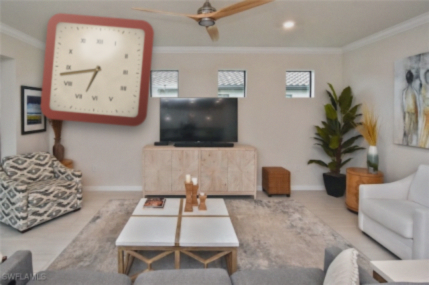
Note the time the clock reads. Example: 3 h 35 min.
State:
6 h 43 min
